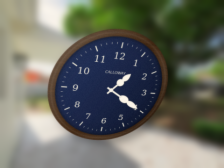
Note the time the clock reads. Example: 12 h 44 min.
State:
1 h 20 min
